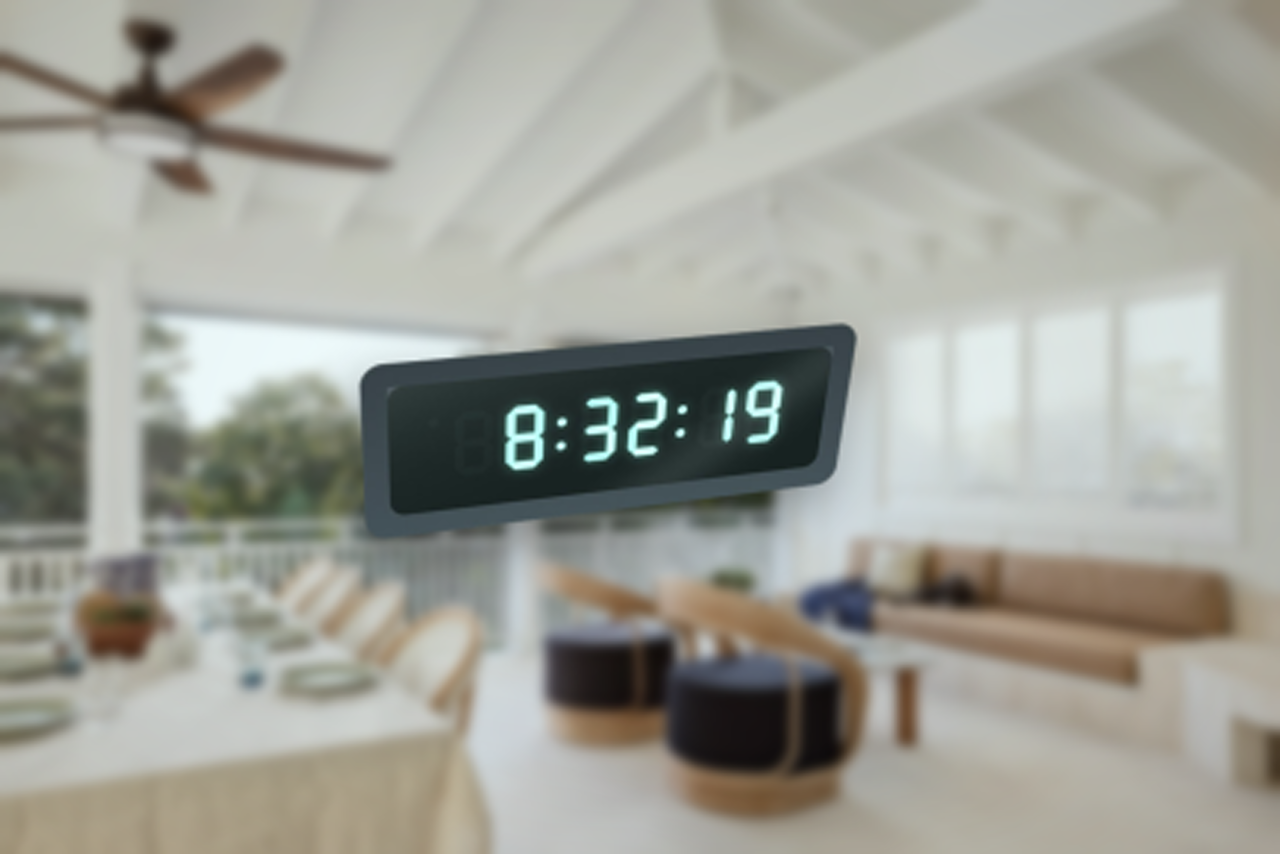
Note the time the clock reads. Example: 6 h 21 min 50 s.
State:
8 h 32 min 19 s
